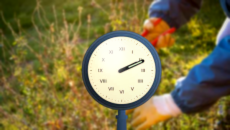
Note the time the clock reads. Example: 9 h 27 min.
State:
2 h 11 min
